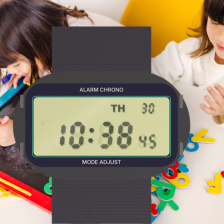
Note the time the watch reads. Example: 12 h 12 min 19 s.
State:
10 h 38 min 45 s
